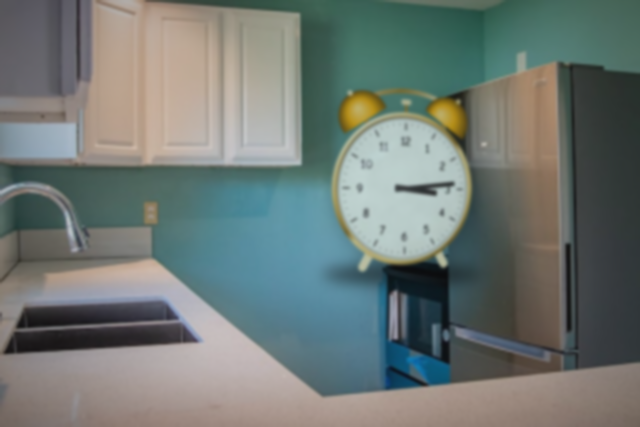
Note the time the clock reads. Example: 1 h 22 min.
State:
3 h 14 min
